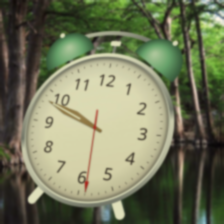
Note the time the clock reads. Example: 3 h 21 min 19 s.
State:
9 h 48 min 29 s
